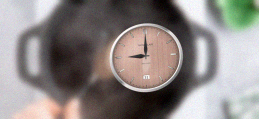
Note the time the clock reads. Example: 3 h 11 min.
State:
9 h 00 min
